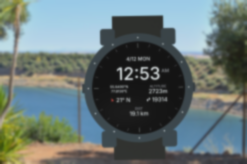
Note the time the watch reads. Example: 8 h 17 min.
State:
12 h 53 min
